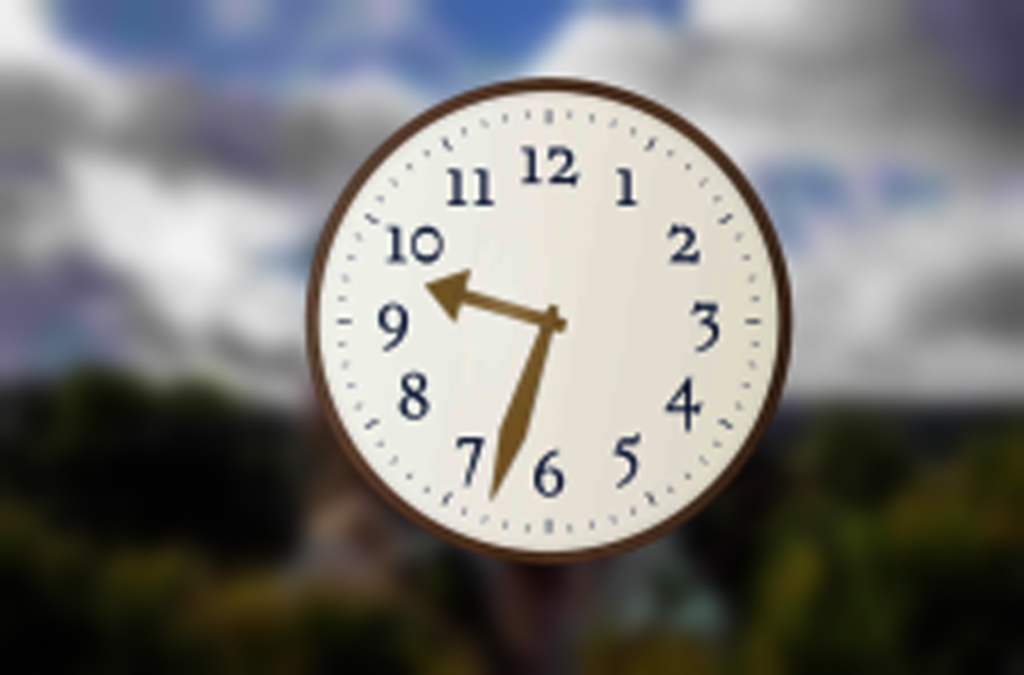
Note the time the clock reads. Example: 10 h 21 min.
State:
9 h 33 min
